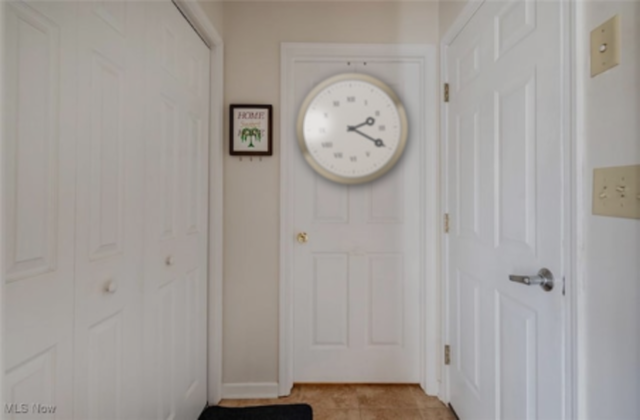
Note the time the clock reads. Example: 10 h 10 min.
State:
2 h 20 min
